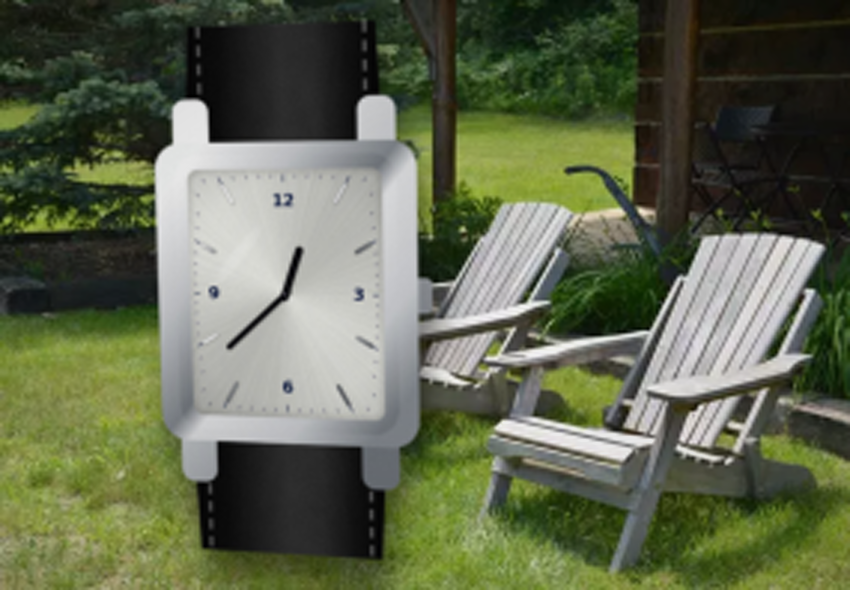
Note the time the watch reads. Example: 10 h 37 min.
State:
12 h 38 min
